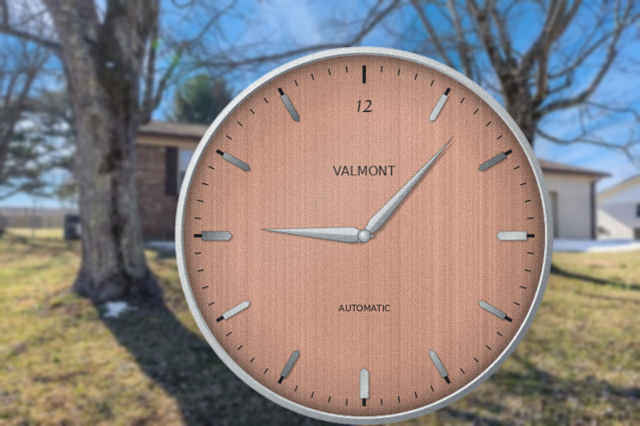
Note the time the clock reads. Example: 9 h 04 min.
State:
9 h 07 min
